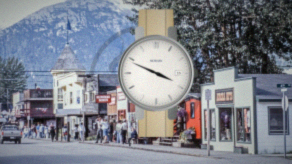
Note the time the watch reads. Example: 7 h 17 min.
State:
3 h 49 min
